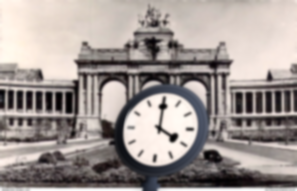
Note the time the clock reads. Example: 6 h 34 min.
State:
4 h 00 min
